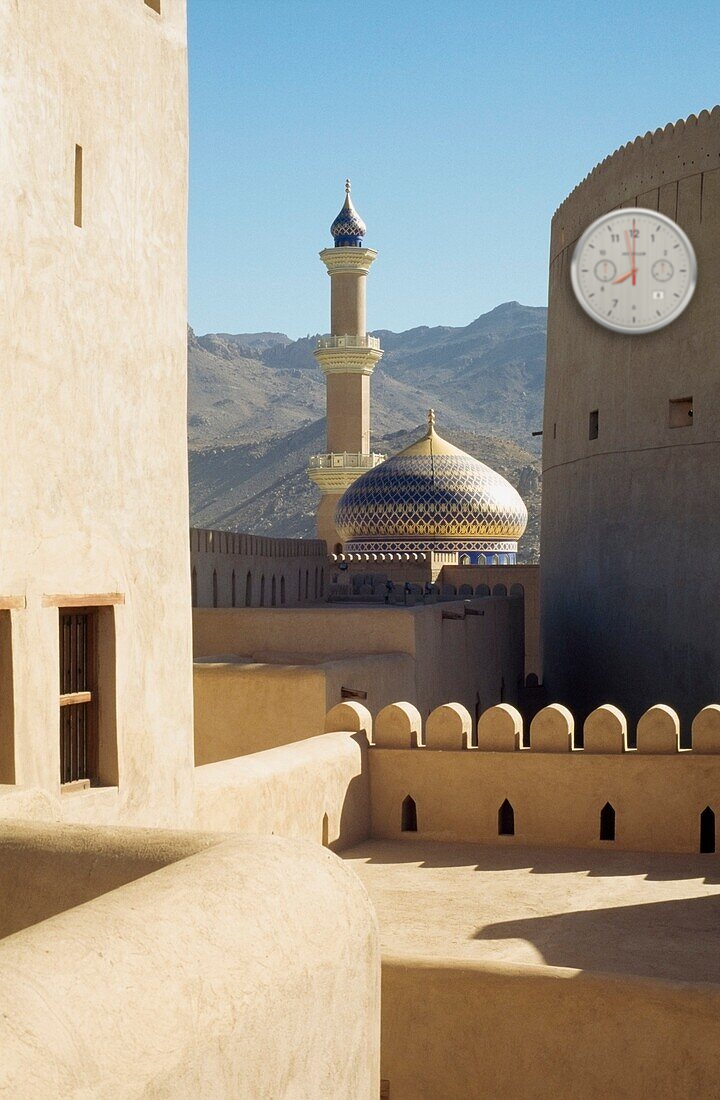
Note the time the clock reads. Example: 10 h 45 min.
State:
7 h 58 min
